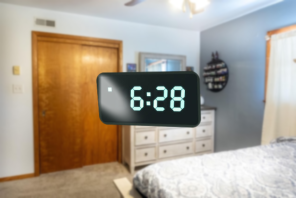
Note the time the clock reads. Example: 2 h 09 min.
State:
6 h 28 min
